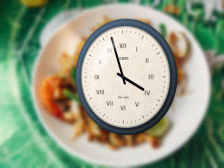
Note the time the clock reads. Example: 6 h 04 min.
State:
3 h 57 min
